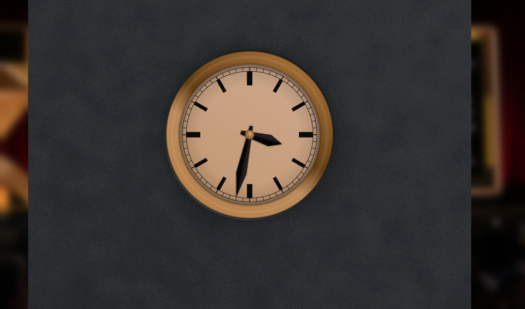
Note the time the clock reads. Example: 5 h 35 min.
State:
3 h 32 min
